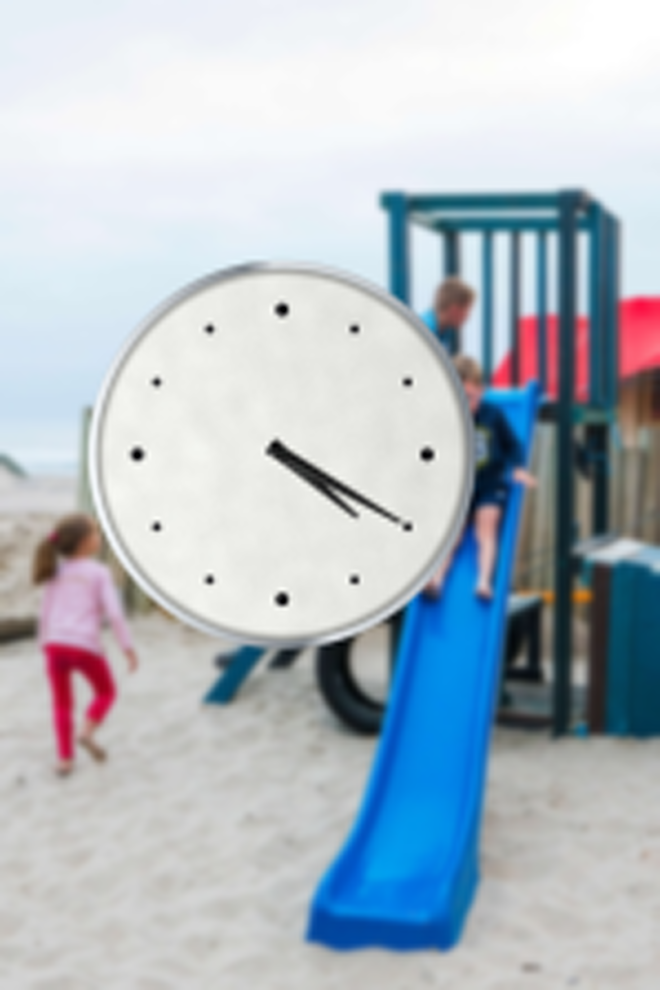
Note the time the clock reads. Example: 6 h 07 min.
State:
4 h 20 min
